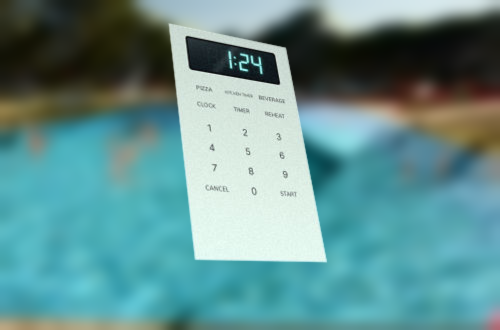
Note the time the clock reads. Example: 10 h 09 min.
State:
1 h 24 min
